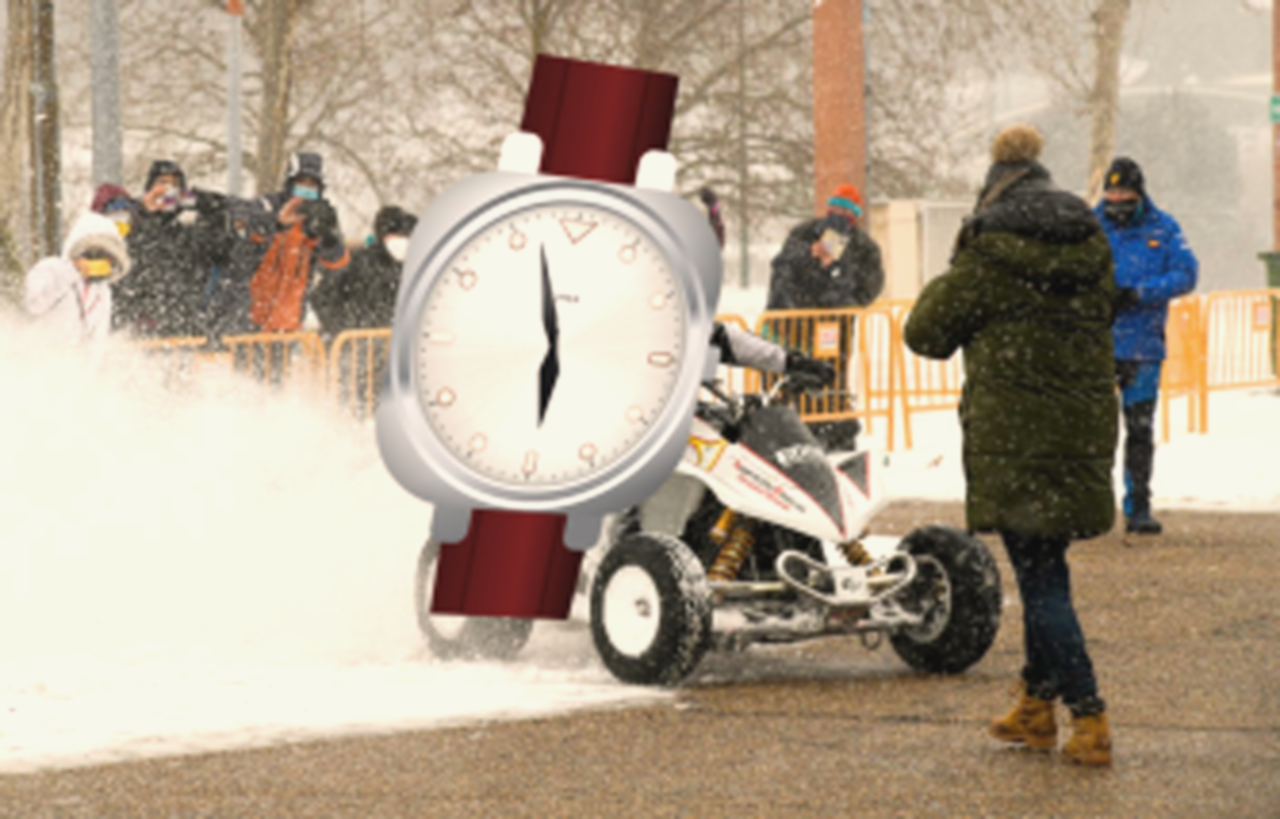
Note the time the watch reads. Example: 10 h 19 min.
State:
5 h 57 min
